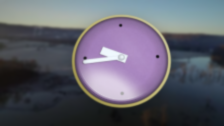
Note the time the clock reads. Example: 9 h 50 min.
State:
9 h 44 min
